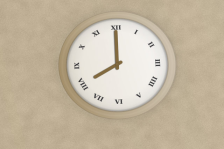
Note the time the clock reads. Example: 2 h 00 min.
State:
8 h 00 min
